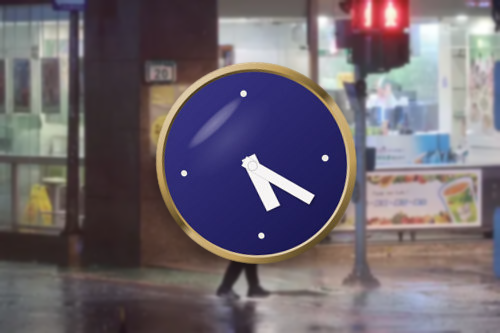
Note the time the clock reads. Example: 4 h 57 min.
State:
5 h 21 min
